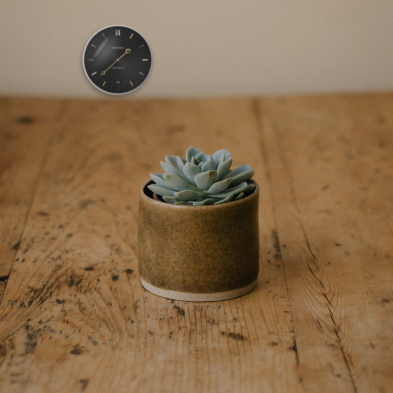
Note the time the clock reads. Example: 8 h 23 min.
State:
1 h 38 min
